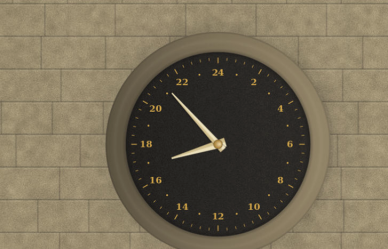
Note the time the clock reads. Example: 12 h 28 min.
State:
16 h 53 min
